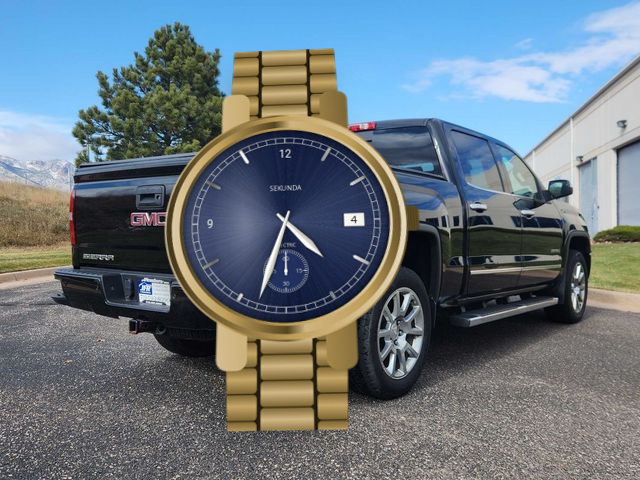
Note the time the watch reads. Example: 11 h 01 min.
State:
4 h 33 min
